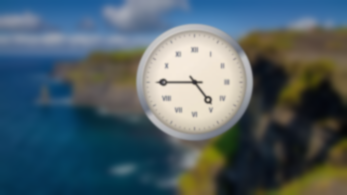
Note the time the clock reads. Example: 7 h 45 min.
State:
4 h 45 min
